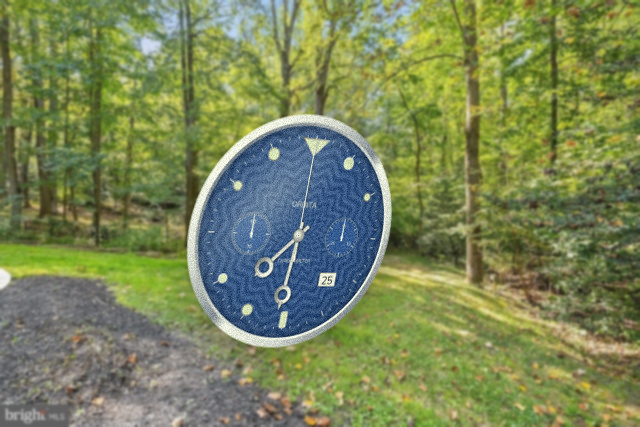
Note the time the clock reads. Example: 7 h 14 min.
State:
7 h 31 min
